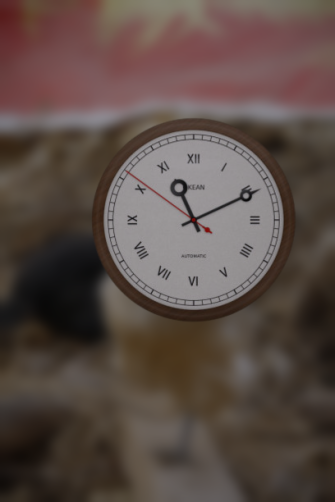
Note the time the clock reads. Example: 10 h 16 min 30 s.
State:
11 h 10 min 51 s
